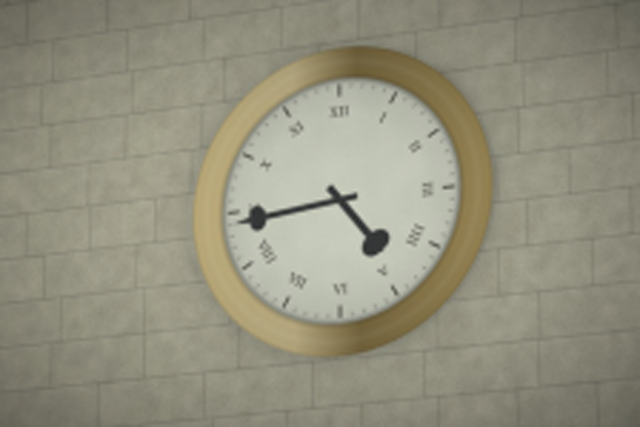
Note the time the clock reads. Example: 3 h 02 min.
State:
4 h 44 min
